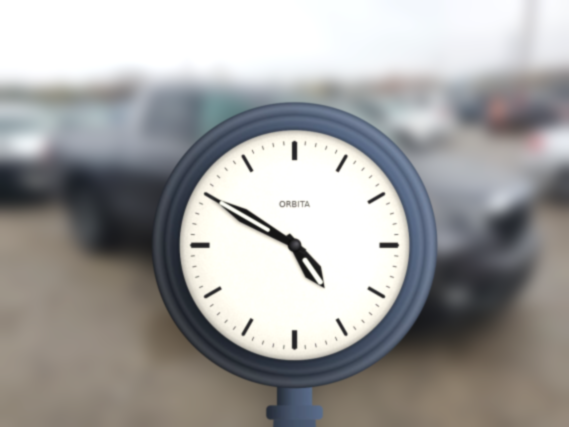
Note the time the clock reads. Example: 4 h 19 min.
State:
4 h 50 min
